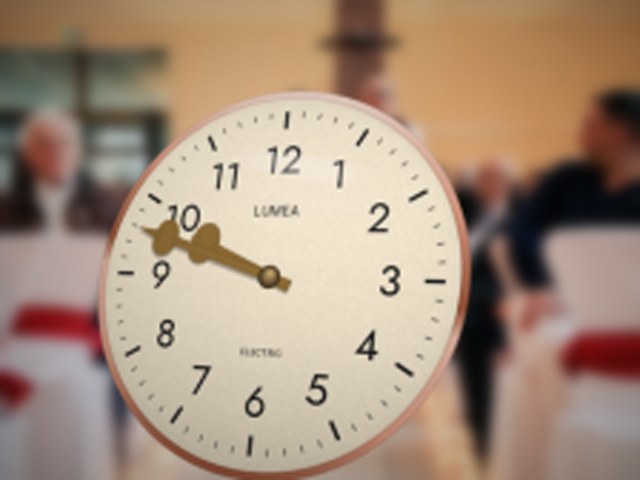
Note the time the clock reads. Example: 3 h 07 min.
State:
9 h 48 min
